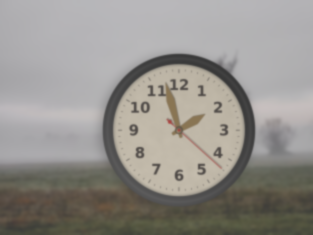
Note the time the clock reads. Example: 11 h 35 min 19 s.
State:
1 h 57 min 22 s
